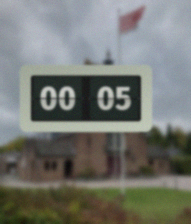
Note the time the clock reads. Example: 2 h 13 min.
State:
0 h 05 min
